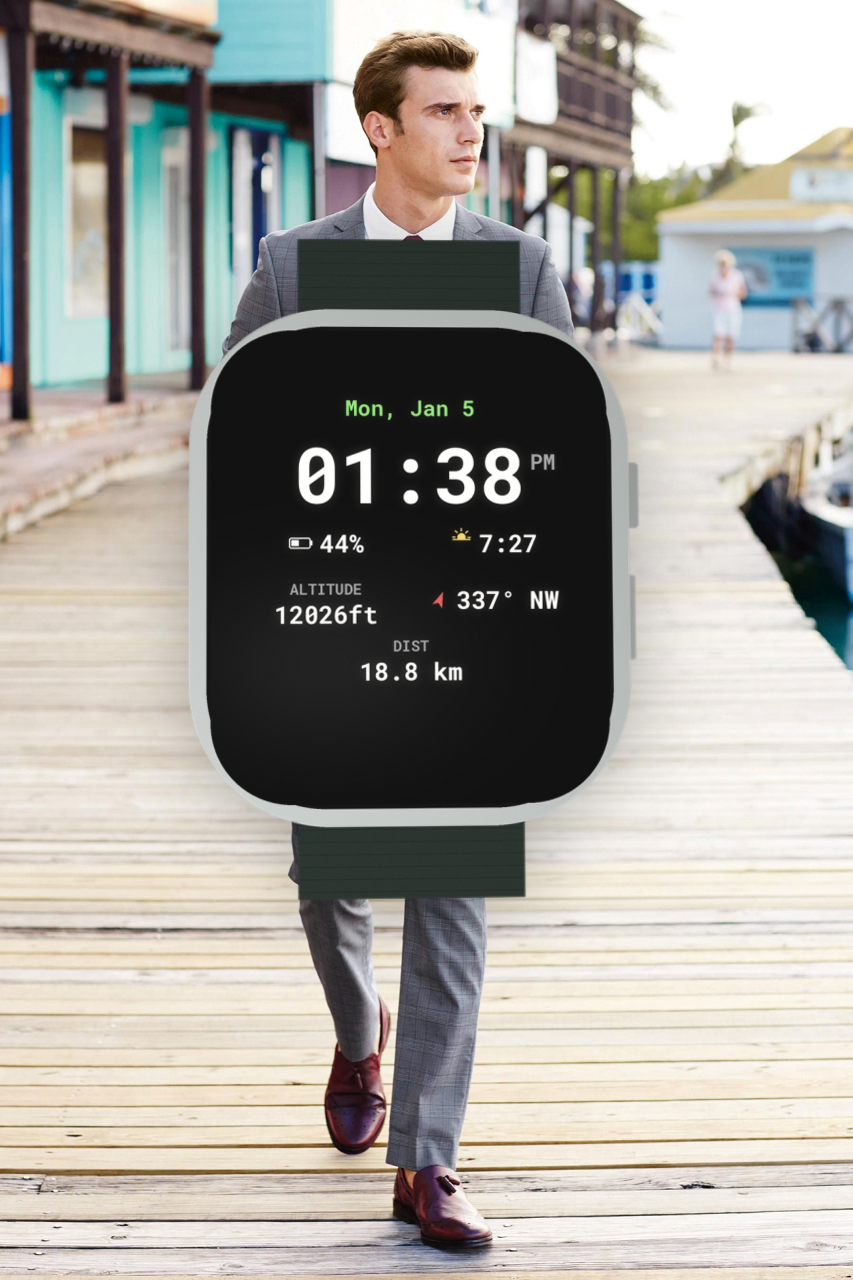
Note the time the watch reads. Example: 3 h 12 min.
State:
1 h 38 min
